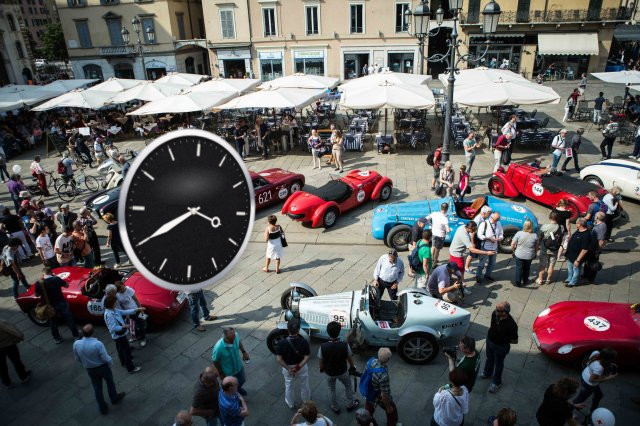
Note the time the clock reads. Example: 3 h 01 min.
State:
3 h 40 min
